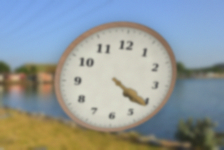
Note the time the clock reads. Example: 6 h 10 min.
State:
4 h 21 min
